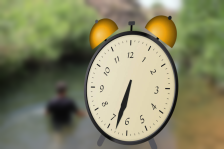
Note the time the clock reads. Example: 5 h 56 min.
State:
6 h 33 min
